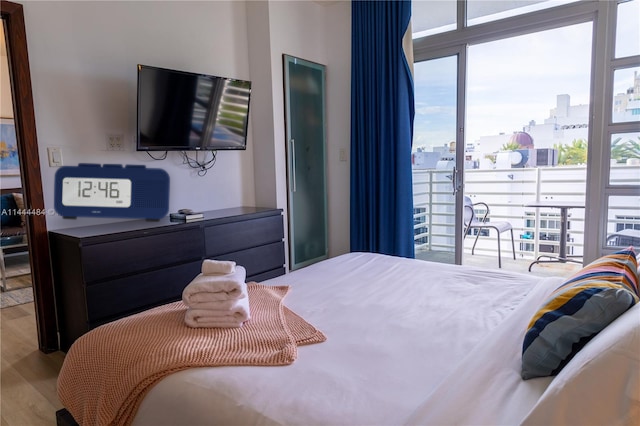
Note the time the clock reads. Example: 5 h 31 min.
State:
12 h 46 min
